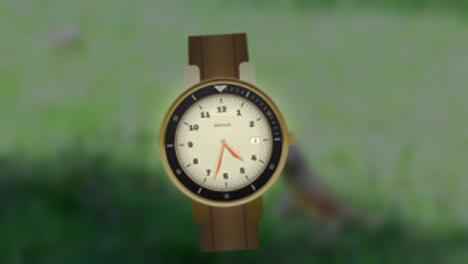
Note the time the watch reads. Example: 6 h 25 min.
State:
4 h 33 min
